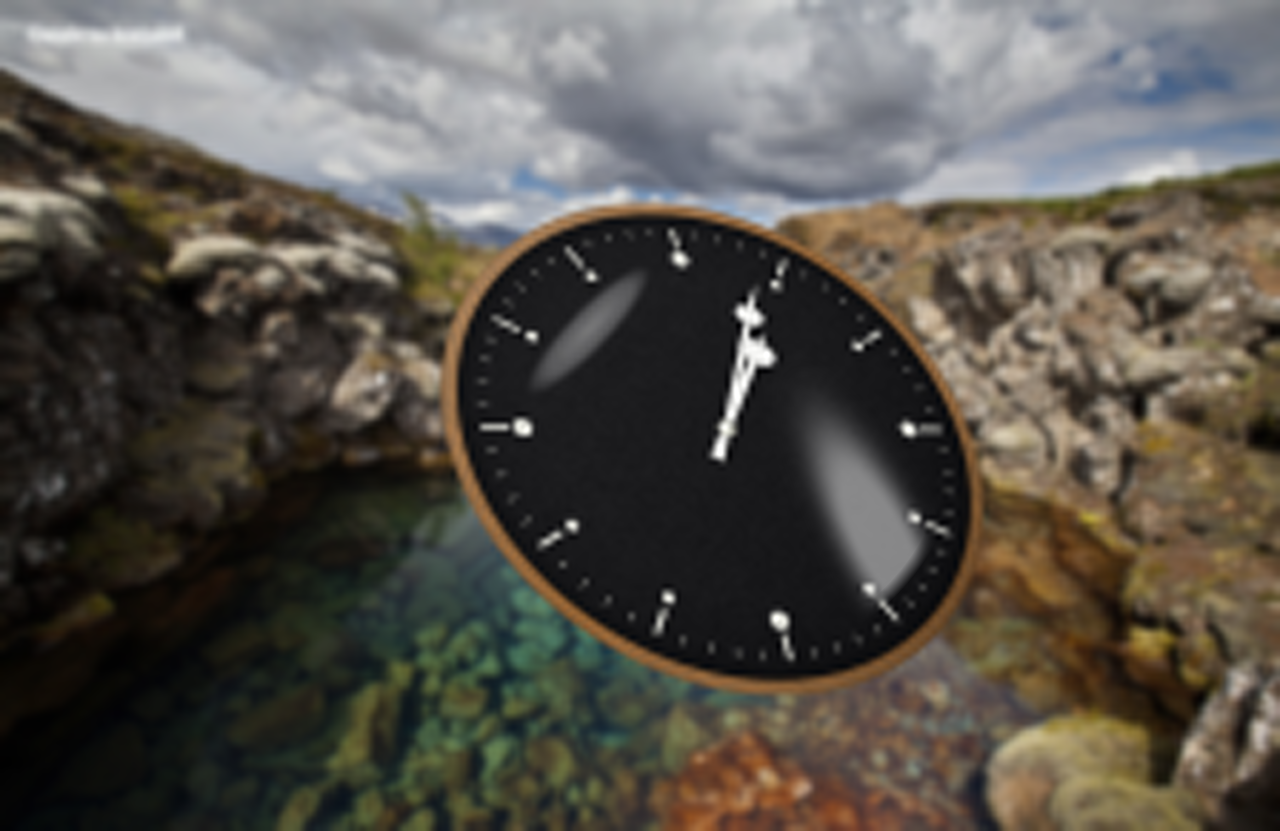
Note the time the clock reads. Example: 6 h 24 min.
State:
1 h 04 min
